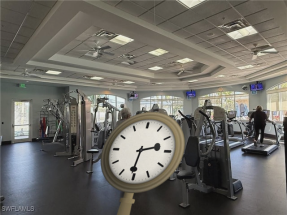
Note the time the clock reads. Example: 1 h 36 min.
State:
2 h 31 min
